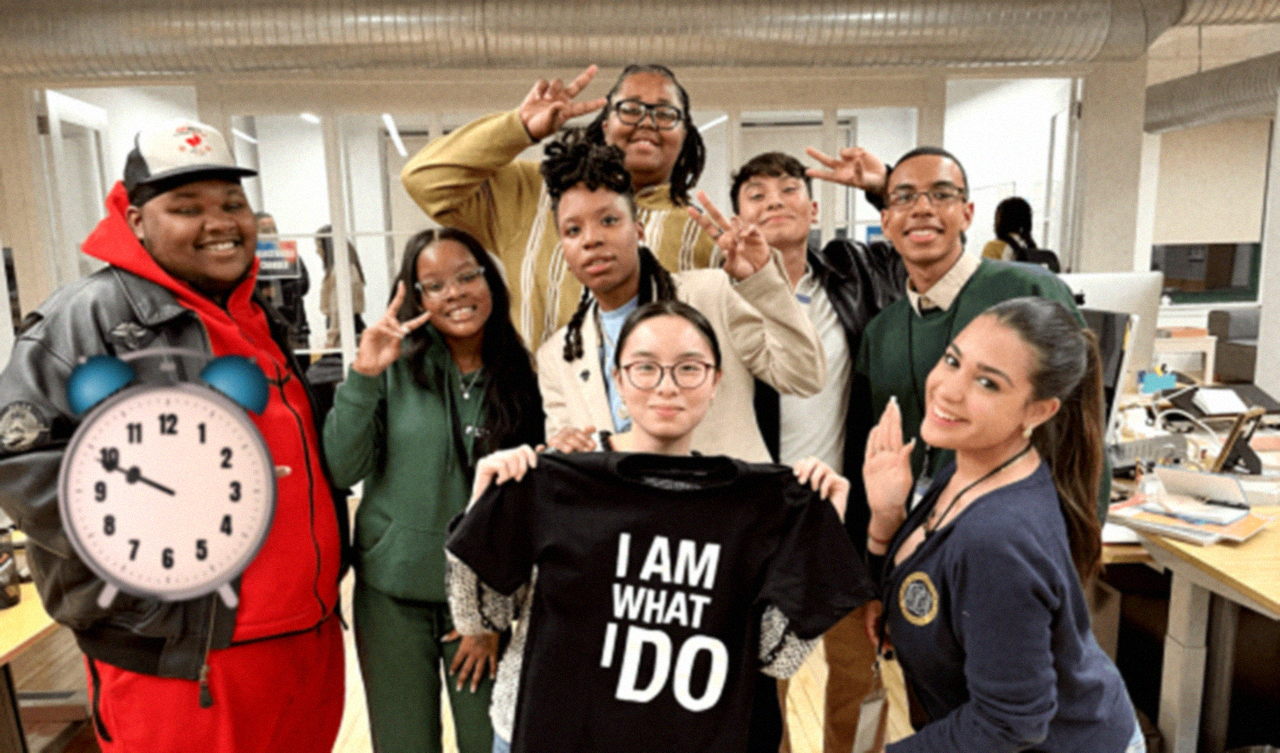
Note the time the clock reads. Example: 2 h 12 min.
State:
9 h 49 min
